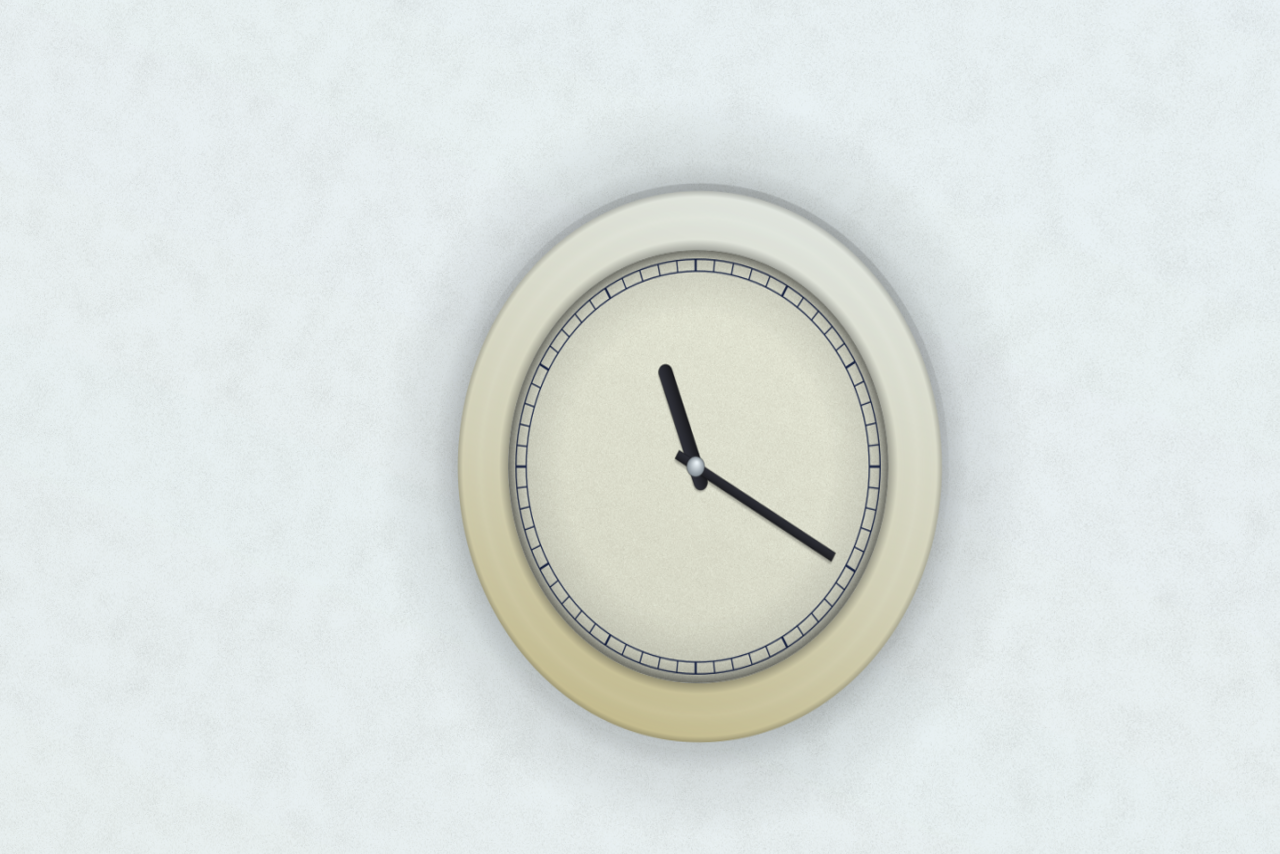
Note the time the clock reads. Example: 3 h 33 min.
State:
11 h 20 min
